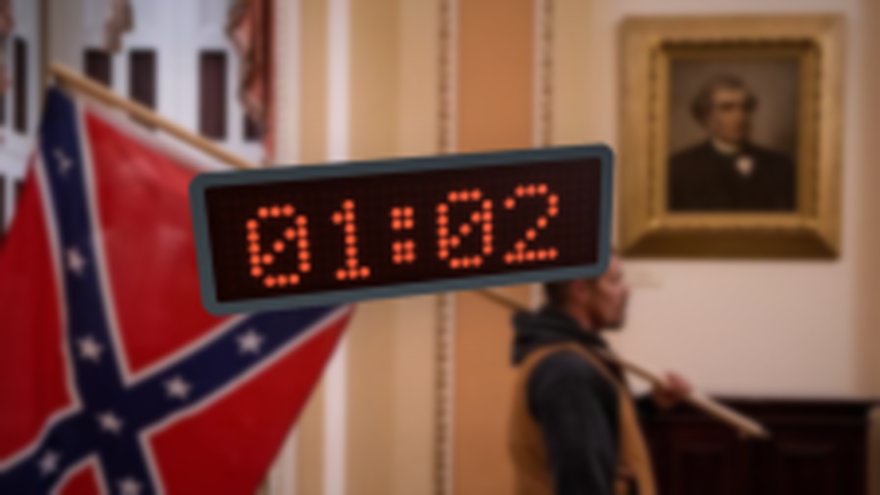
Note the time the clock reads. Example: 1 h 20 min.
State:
1 h 02 min
